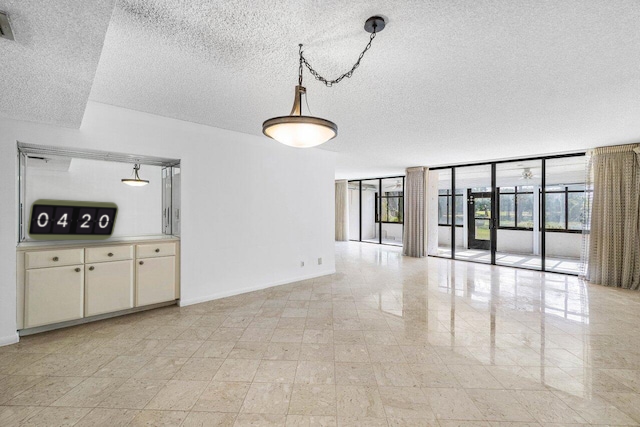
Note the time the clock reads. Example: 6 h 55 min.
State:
4 h 20 min
